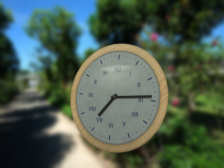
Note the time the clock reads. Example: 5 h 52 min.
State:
7 h 14 min
